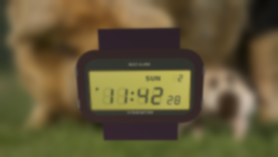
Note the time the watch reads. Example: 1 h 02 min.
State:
11 h 42 min
